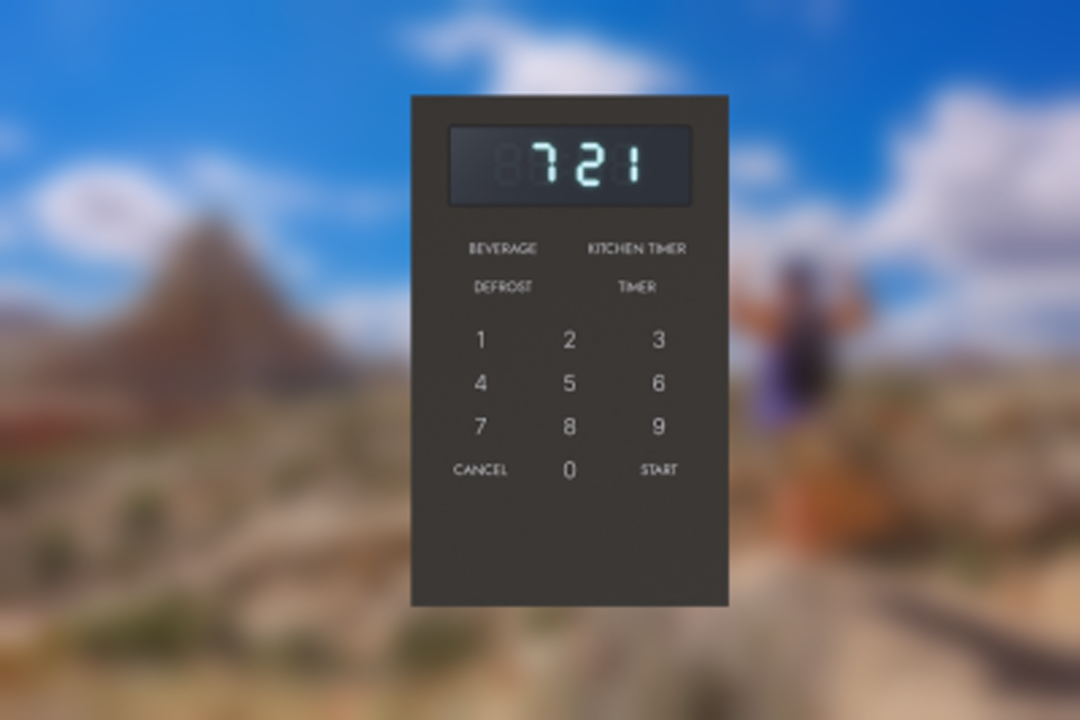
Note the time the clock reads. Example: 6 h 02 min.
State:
7 h 21 min
